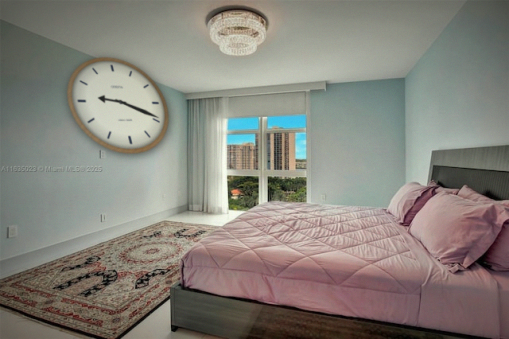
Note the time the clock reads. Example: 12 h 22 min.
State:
9 h 19 min
